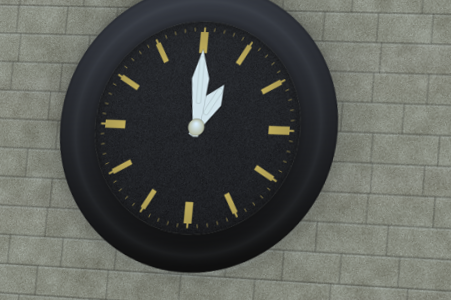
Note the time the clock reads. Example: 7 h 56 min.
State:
1 h 00 min
